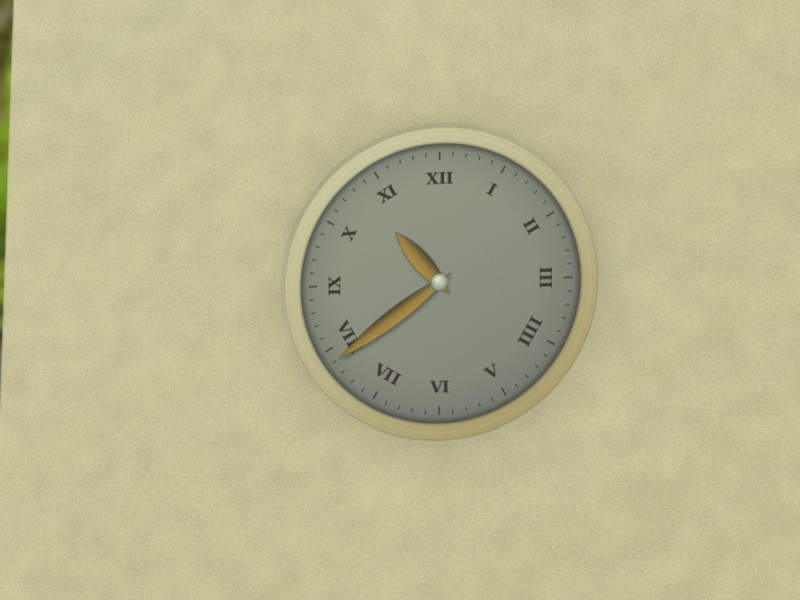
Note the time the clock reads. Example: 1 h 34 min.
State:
10 h 39 min
